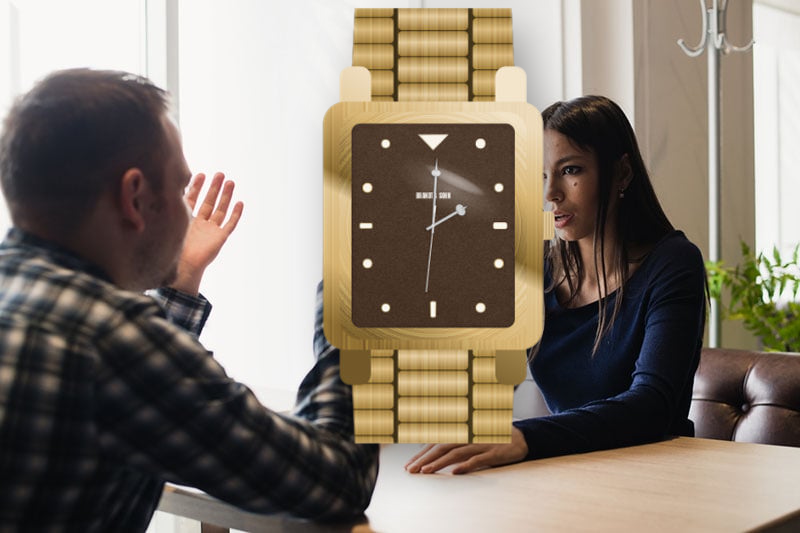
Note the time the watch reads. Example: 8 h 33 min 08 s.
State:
2 h 00 min 31 s
